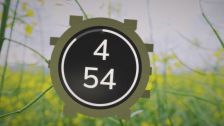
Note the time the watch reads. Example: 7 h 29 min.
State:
4 h 54 min
